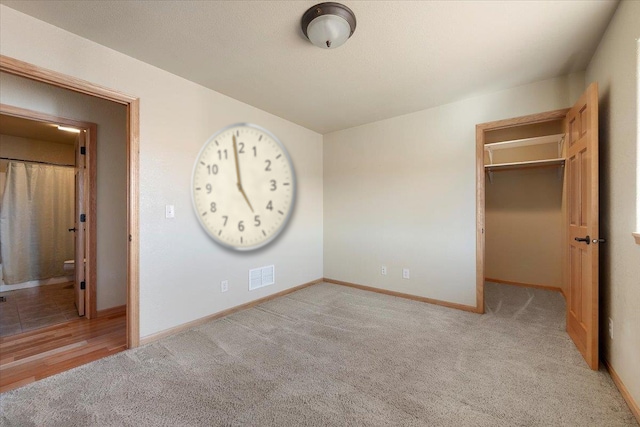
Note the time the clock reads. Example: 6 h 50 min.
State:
4 h 59 min
